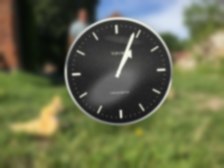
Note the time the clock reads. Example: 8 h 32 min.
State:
1 h 04 min
